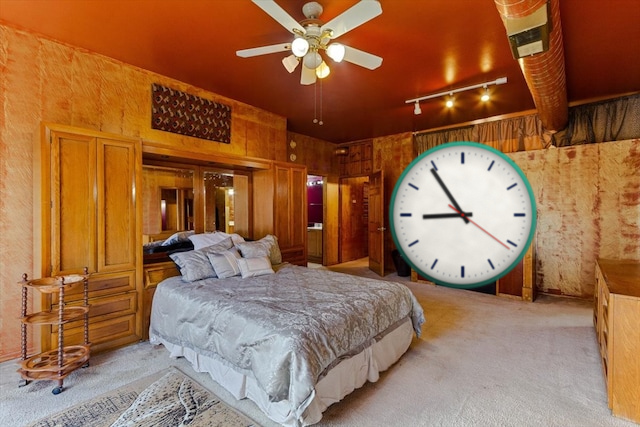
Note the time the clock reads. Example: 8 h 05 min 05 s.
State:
8 h 54 min 21 s
